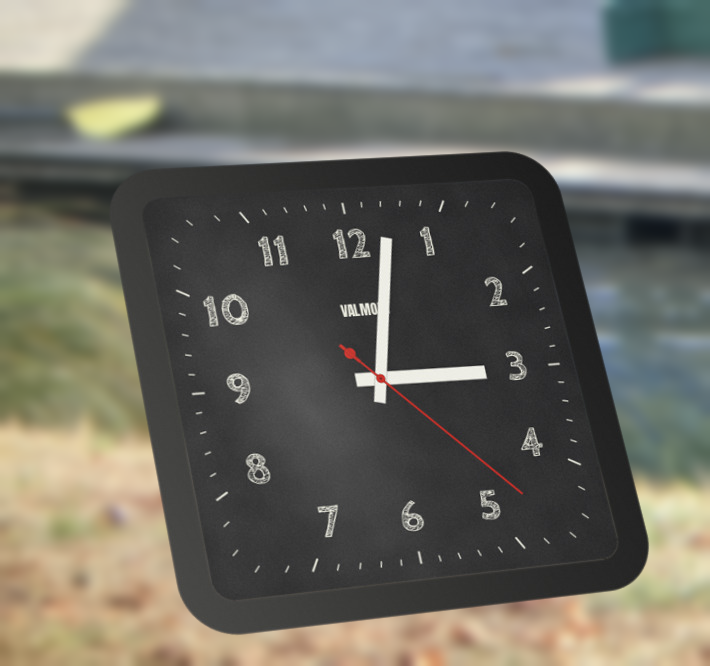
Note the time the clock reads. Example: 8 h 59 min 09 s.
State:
3 h 02 min 23 s
